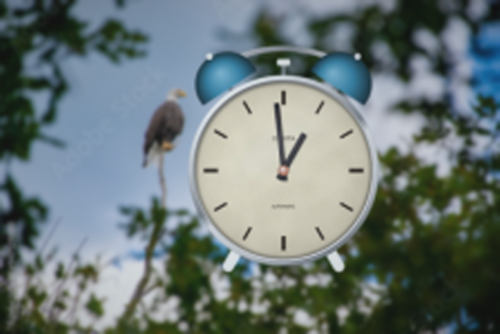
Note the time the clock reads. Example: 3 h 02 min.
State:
12 h 59 min
